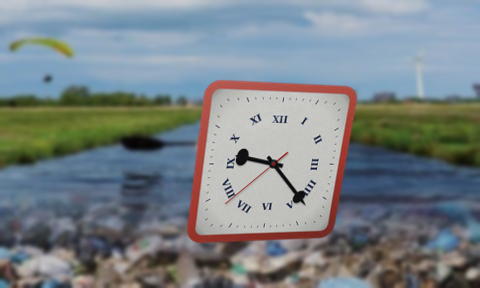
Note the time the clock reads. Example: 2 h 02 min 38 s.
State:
9 h 22 min 38 s
